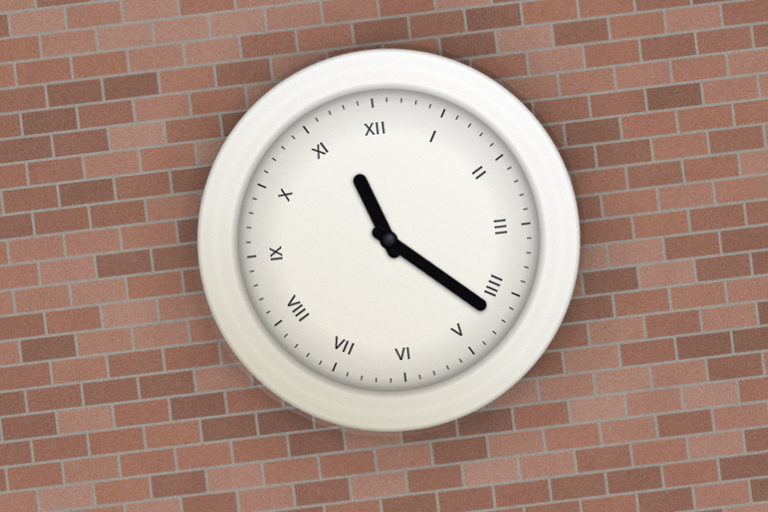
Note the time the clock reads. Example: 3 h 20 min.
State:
11 h 22 min
